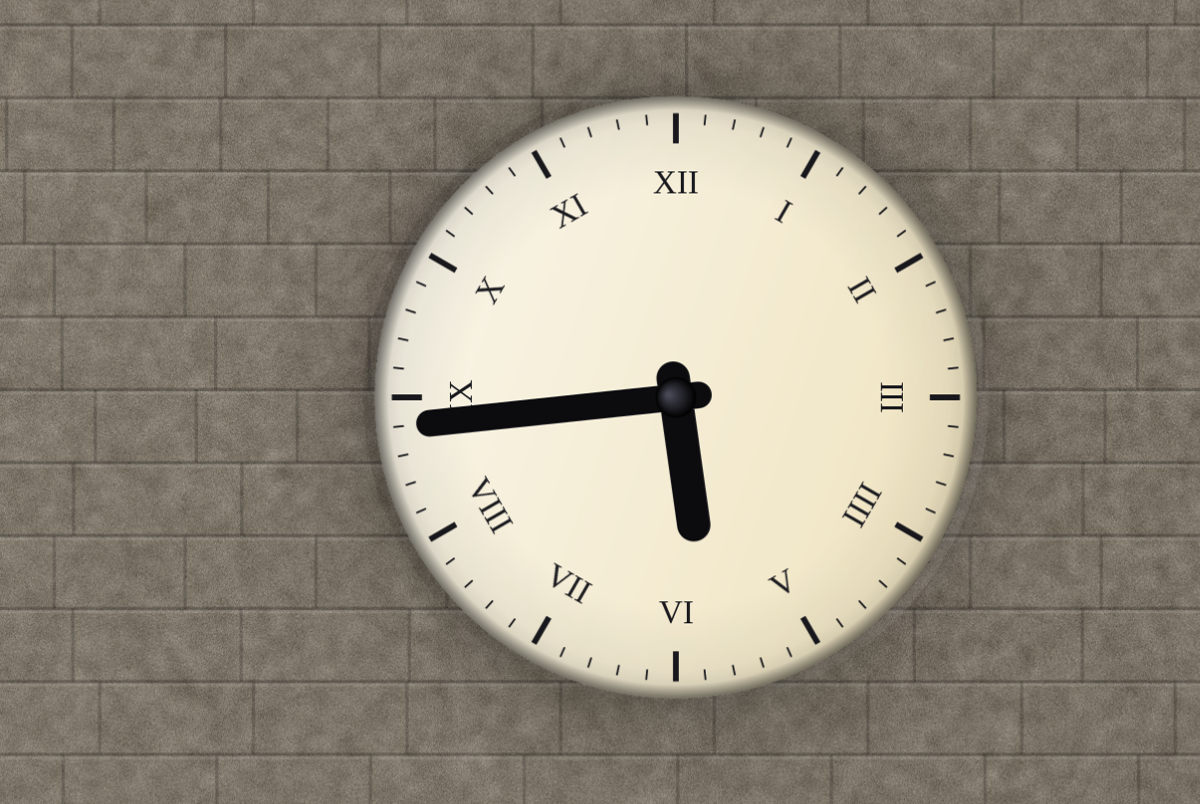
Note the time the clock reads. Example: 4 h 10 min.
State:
5 h 44 min
